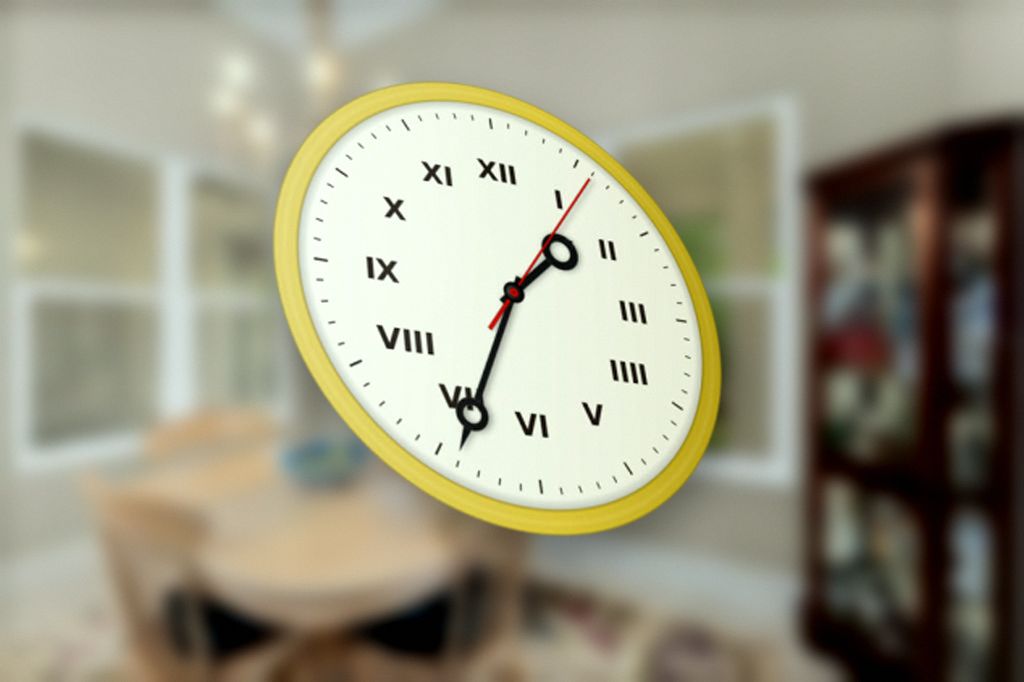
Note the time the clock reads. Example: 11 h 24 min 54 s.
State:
1 h 34 min 06 s
